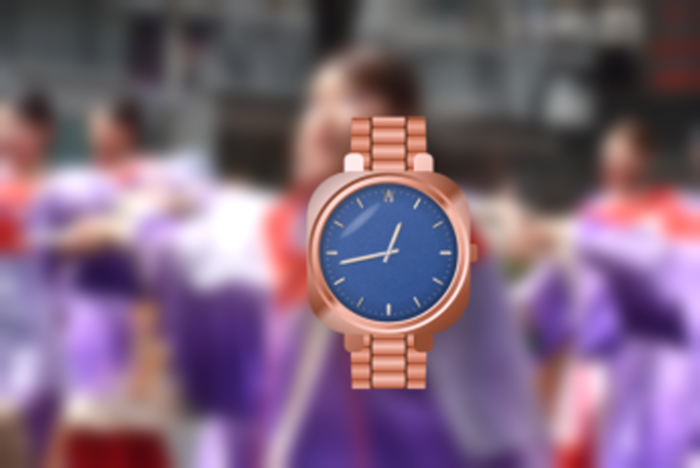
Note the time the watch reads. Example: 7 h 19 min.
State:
12 h 43 min
